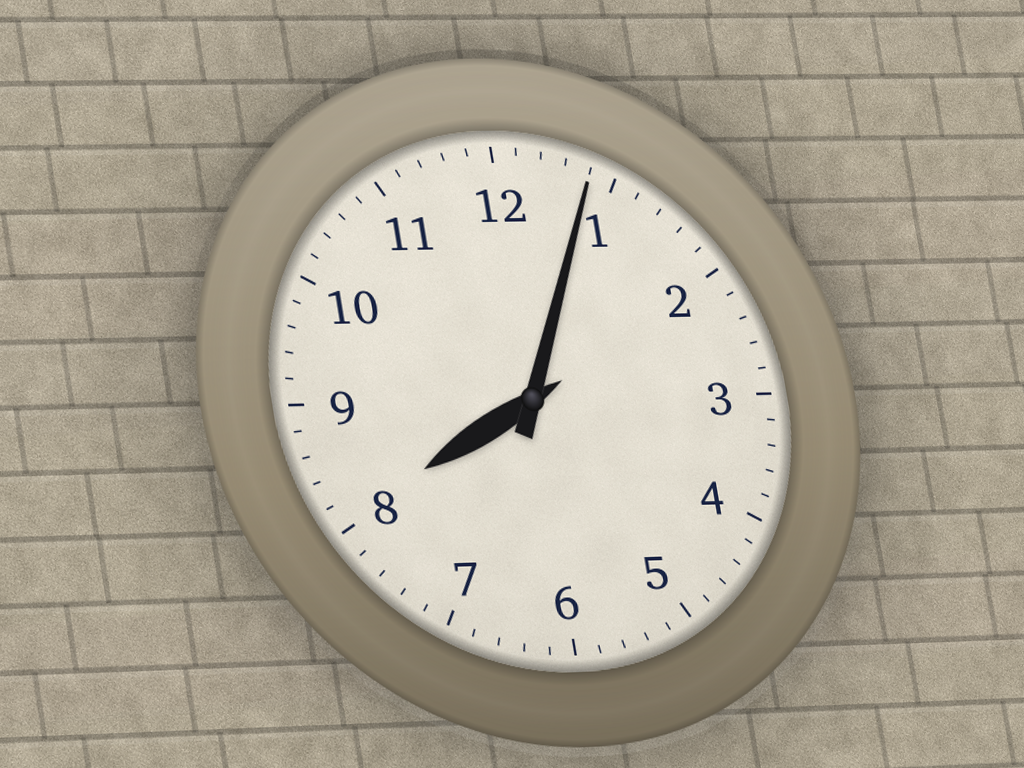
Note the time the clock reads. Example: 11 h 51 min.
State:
8 h 04 min
